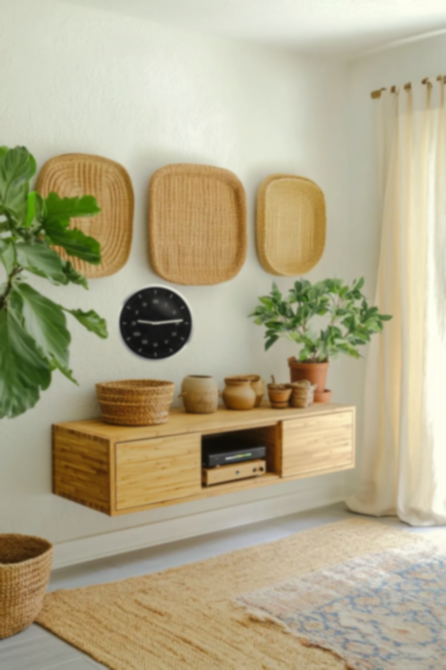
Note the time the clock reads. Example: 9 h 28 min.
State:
9 h 14 min
